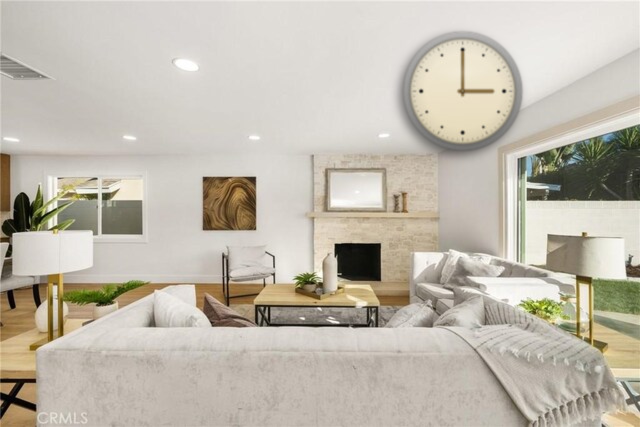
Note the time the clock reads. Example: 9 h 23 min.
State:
3 h 00 min
